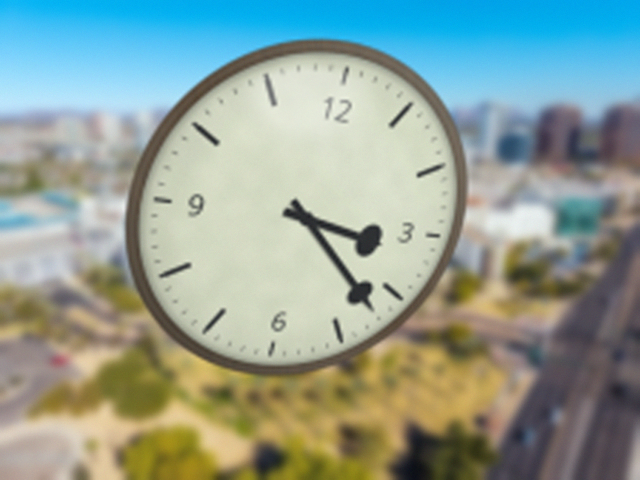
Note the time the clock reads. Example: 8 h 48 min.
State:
3 h 22 min
